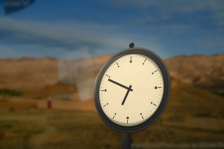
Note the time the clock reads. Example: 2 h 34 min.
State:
6 h 49 min
